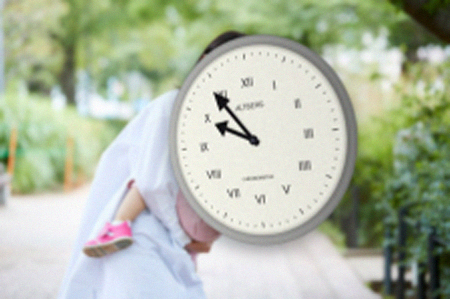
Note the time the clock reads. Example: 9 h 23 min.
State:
9 h 54 min
